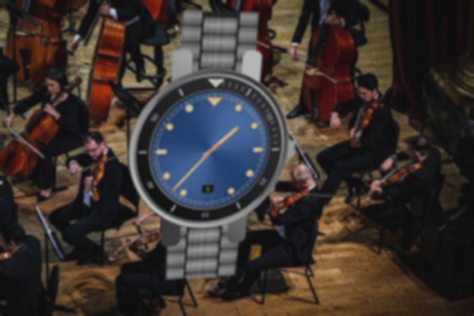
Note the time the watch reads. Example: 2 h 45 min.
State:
1 h 37 min
